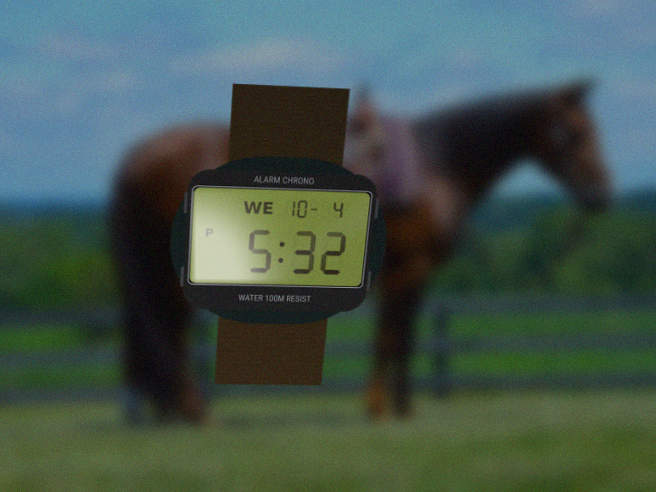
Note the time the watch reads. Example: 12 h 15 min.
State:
5 h 32 min
